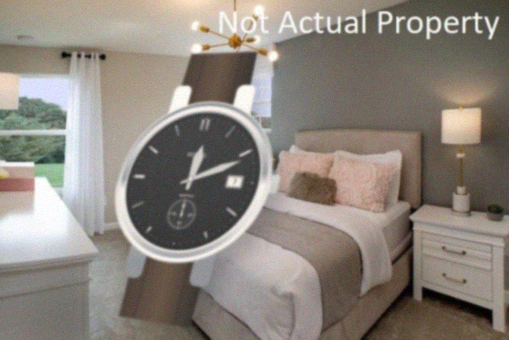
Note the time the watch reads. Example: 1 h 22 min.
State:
12 h 11 min
